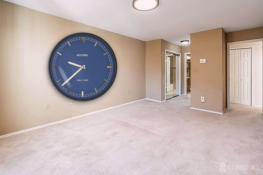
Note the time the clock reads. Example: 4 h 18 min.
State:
9 h 38 min
